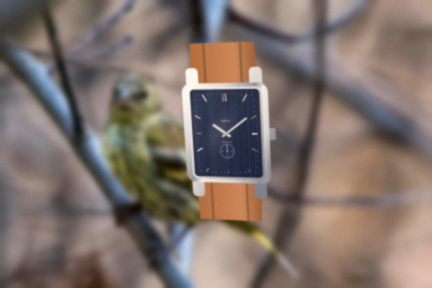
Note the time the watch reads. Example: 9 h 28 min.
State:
10 h 09 min
